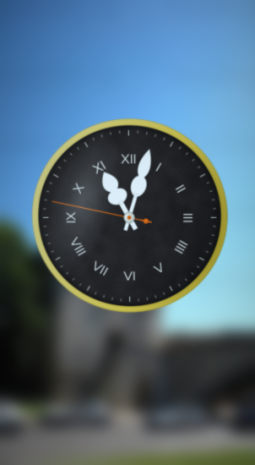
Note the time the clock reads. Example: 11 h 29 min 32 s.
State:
11 h 02 min 47 s
